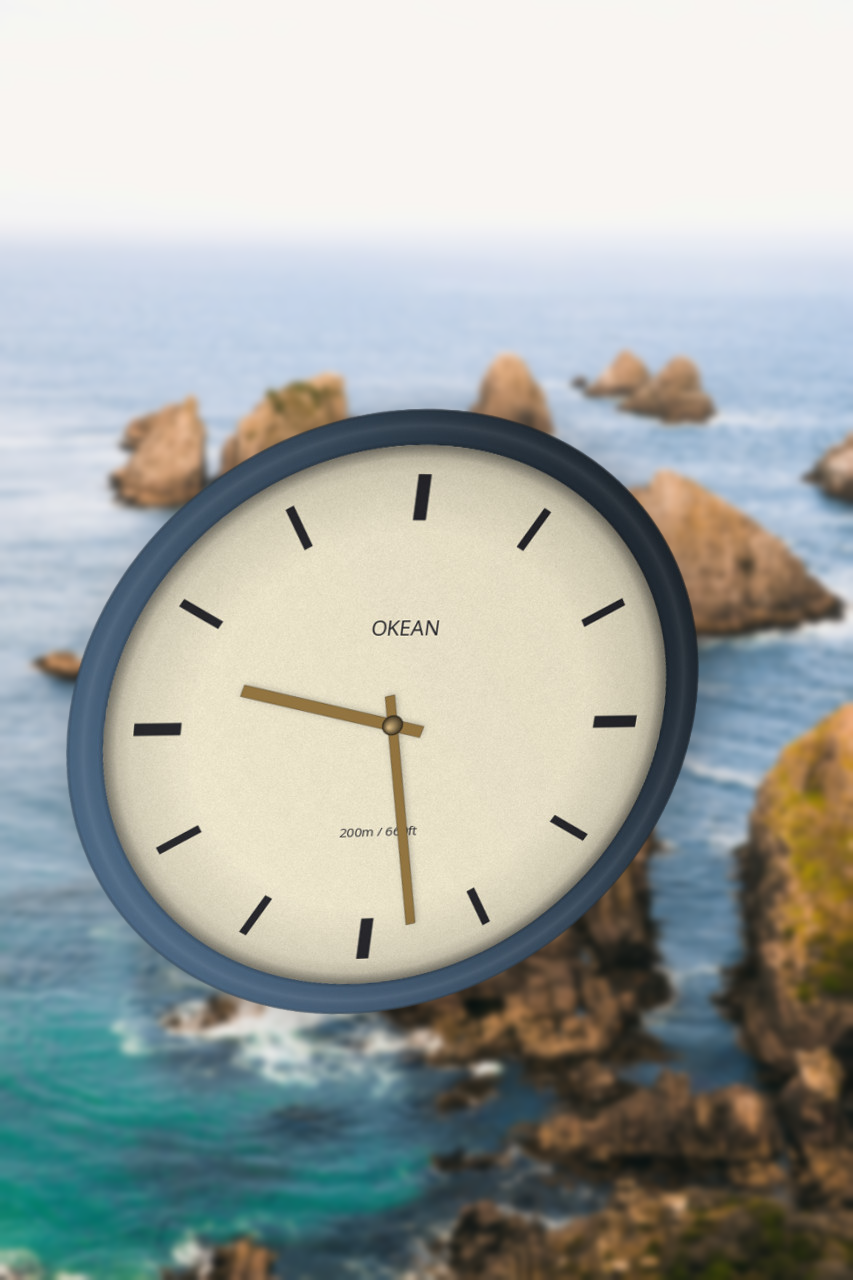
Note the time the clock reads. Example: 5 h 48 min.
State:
9 h 28 min
